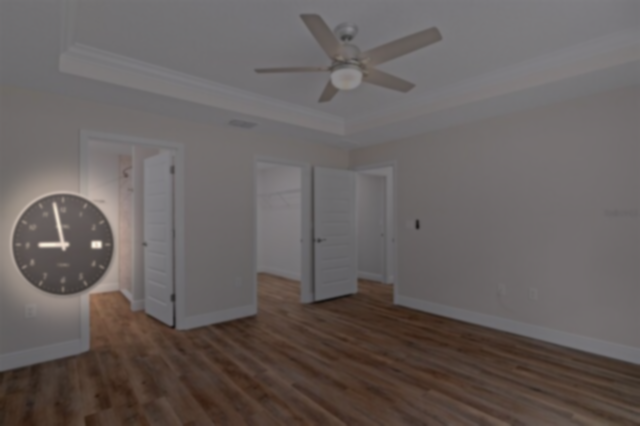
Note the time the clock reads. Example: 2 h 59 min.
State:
8 h 58 min
